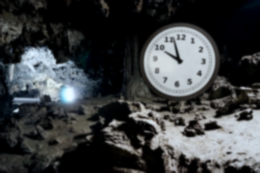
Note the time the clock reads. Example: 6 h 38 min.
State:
9 h 57 min
